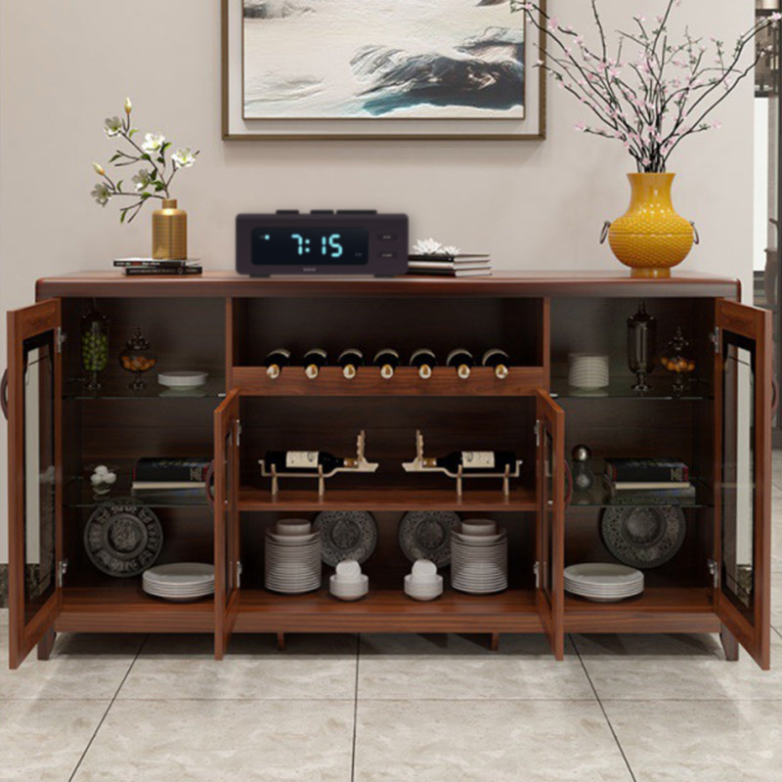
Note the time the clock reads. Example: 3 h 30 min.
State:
7 h 15 min
